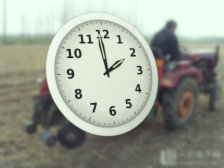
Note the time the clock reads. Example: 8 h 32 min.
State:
1 h 59 min
